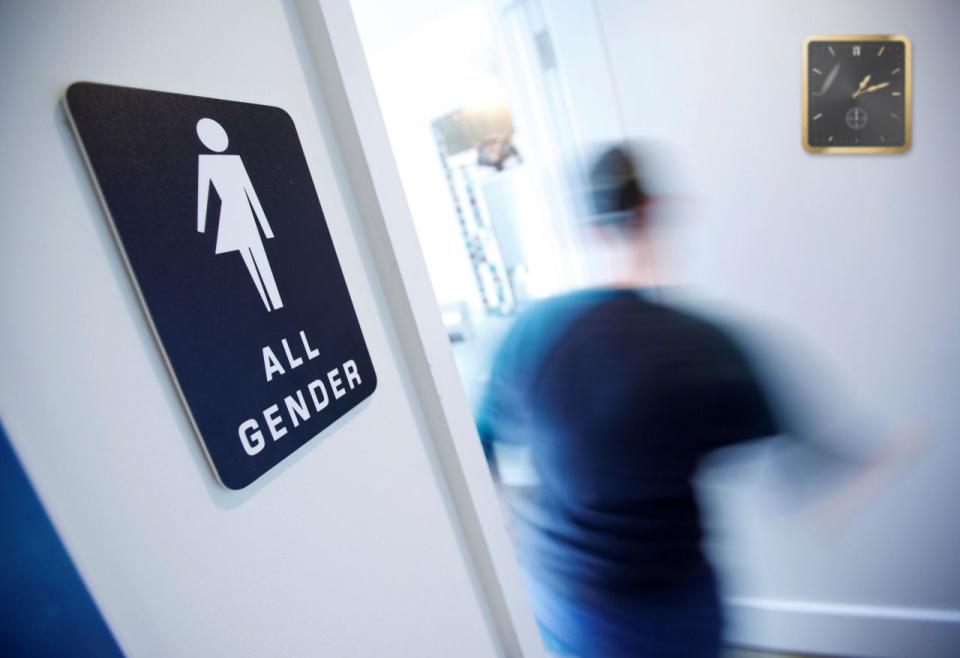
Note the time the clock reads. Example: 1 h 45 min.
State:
1 h 12 min
